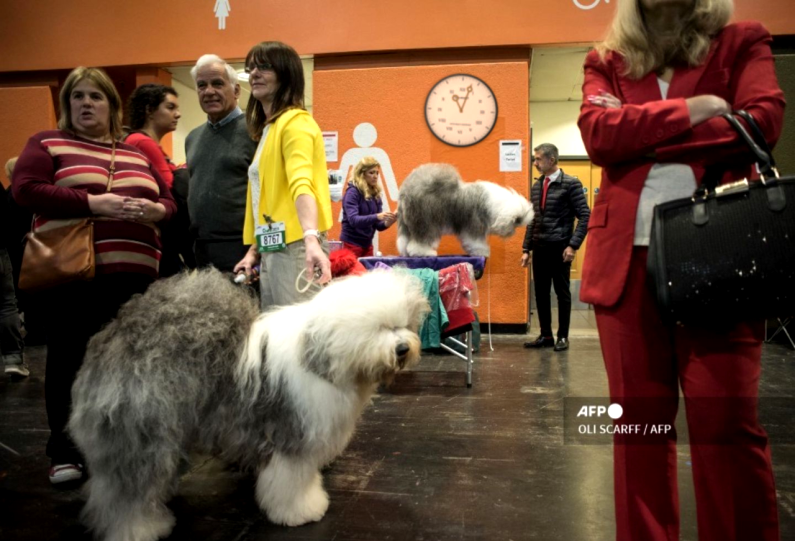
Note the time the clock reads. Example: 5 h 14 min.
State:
11 h 03 min
